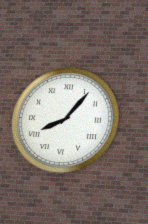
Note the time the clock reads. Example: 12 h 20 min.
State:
8 h 06 min
